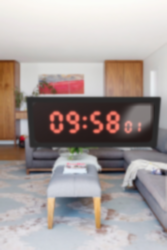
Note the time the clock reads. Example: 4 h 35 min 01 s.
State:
9 h 58 min 01 s
